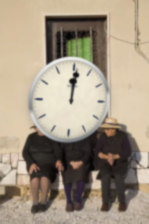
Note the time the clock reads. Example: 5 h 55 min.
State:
12 h 01 min
